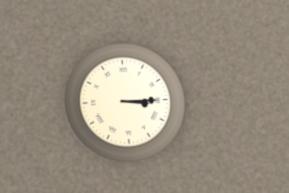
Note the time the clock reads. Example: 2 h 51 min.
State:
3 h 15 min
